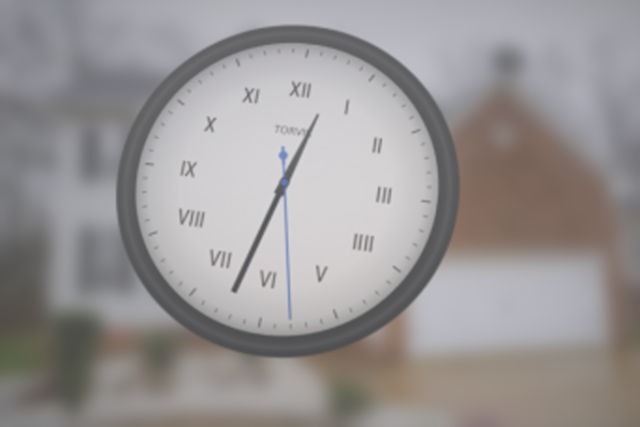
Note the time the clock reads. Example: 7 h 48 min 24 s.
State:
12 h 32 min 28 s
